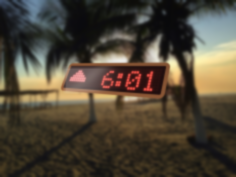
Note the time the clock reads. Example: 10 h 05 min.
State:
6 h 01 min
